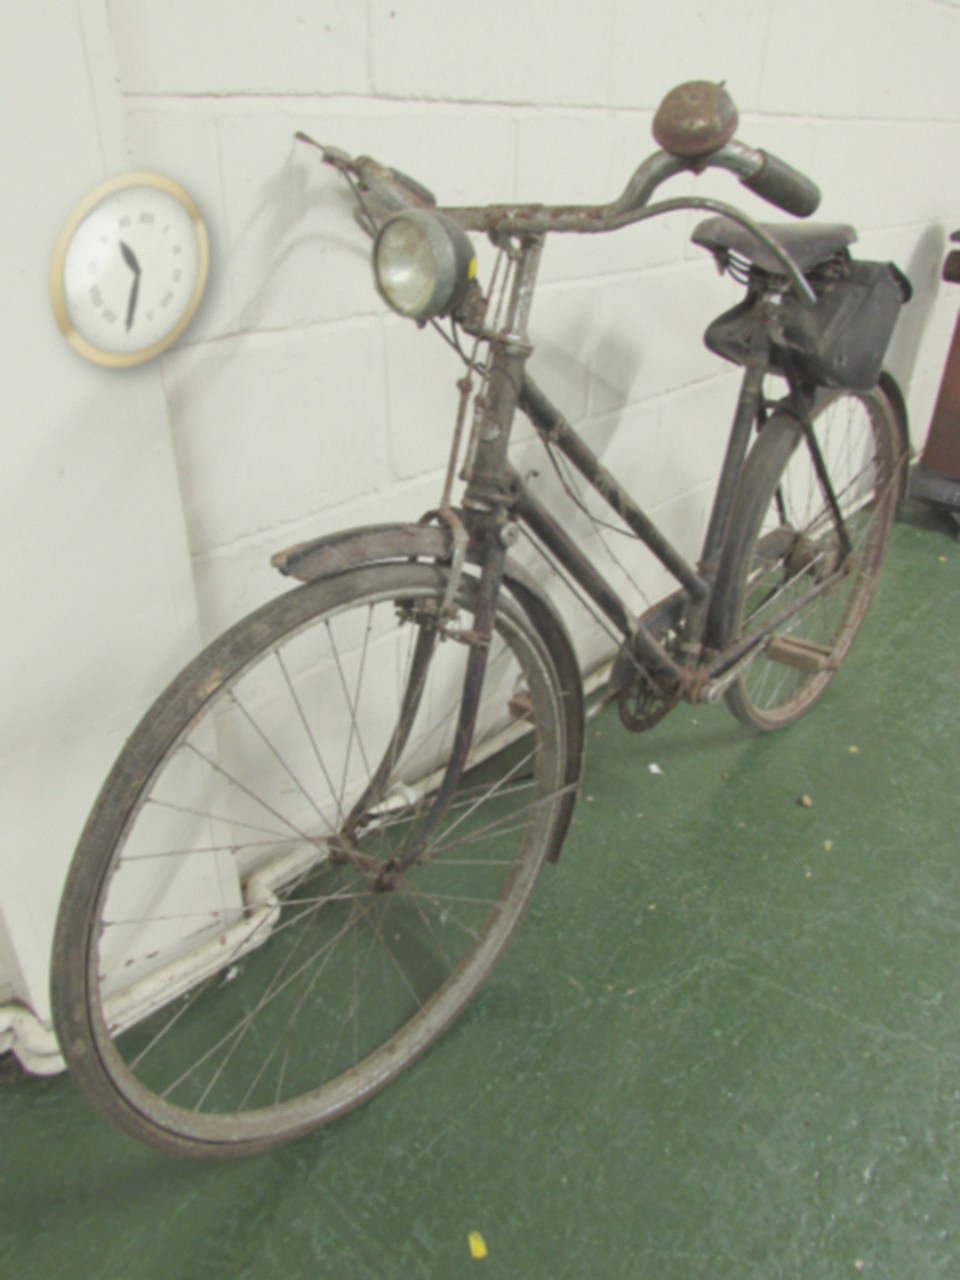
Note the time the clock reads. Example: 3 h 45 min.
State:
10 h 30 min
